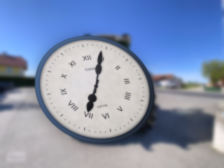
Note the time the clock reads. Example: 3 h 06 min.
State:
7 h 04 min
